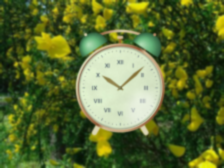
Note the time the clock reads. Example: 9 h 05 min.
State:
10 h 08 min
